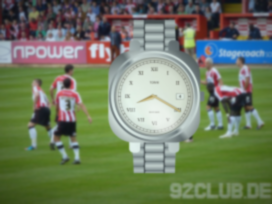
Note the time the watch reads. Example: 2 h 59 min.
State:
8 h 20 min
